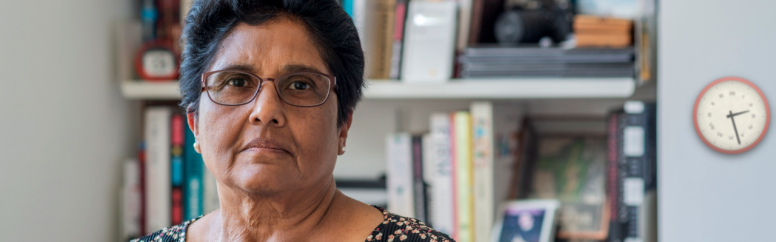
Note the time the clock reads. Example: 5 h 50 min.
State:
2 h 27 min
